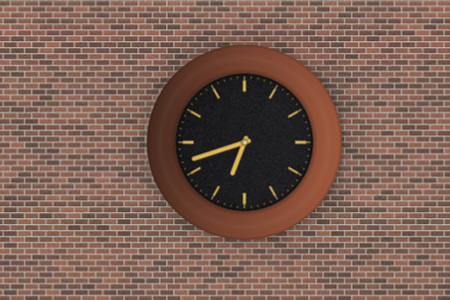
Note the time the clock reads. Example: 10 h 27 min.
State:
6 h 42 min
